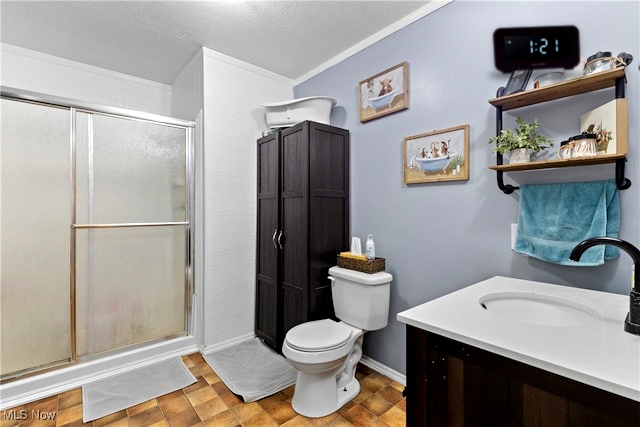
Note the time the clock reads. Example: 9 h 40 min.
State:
1 h 21 min
